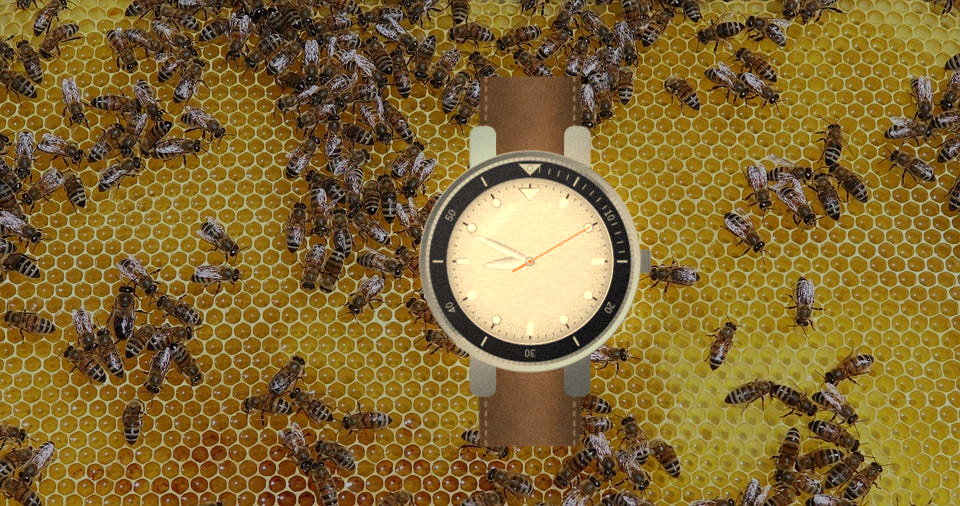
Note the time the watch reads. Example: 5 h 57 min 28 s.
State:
8 h 49 min 10 s
